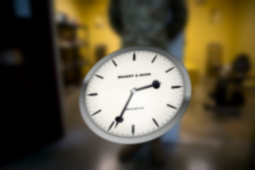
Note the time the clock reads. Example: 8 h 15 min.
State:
2 h 34 min
